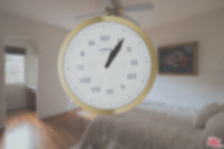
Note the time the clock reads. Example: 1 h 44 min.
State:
1 h 06 min
